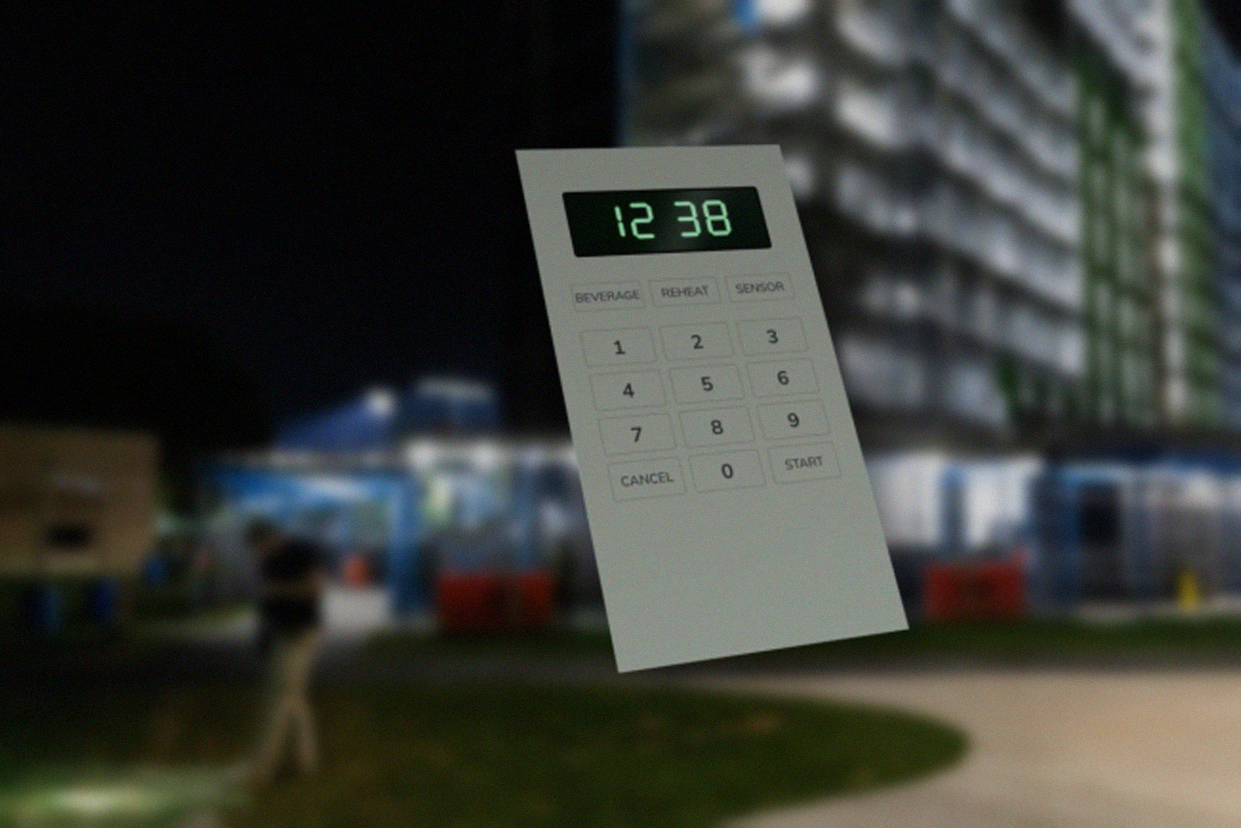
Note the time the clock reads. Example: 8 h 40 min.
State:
12 h 38 min
